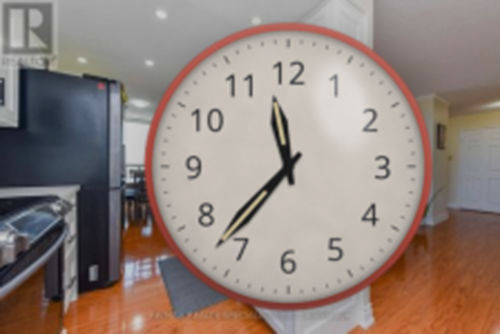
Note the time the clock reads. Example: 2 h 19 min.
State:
11 h 37 min
